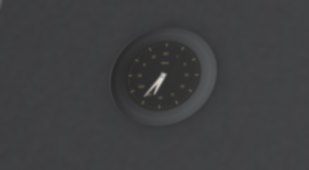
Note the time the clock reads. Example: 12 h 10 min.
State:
6 h 36 min
